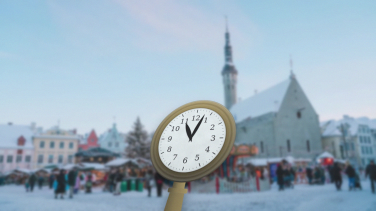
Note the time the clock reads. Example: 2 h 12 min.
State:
11 h 03 min
